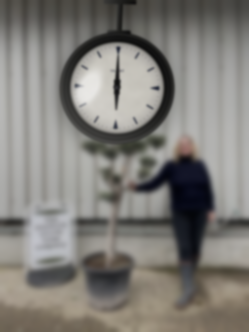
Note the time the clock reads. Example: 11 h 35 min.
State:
6 h 00 min
